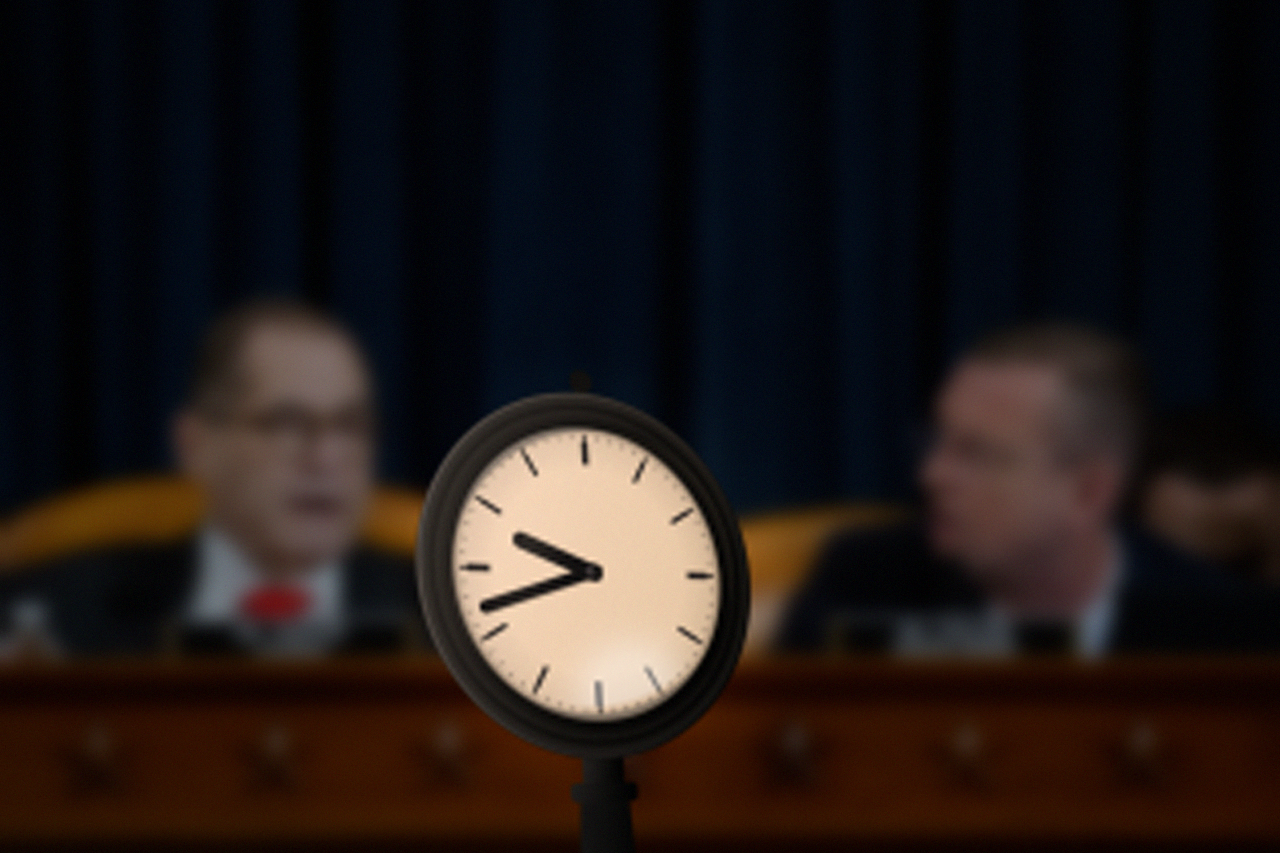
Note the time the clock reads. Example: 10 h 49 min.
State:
9 h 42 min
